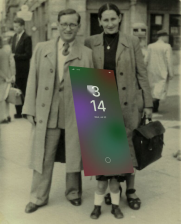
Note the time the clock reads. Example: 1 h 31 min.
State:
3 h 14 min
